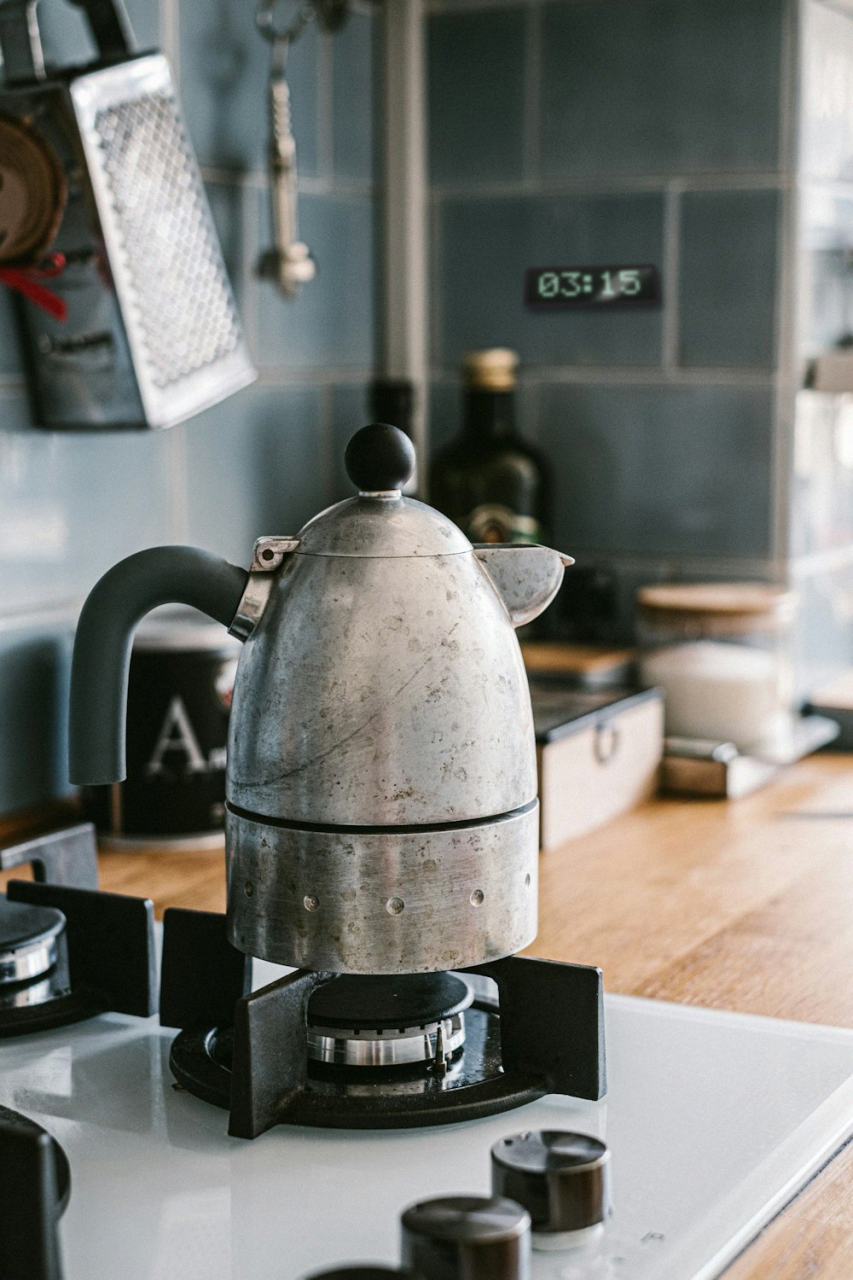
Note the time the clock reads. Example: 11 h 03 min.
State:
3 h 15 min
